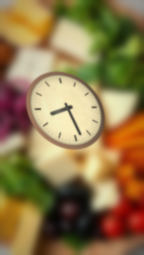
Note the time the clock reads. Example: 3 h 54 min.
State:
8 h 28 min
